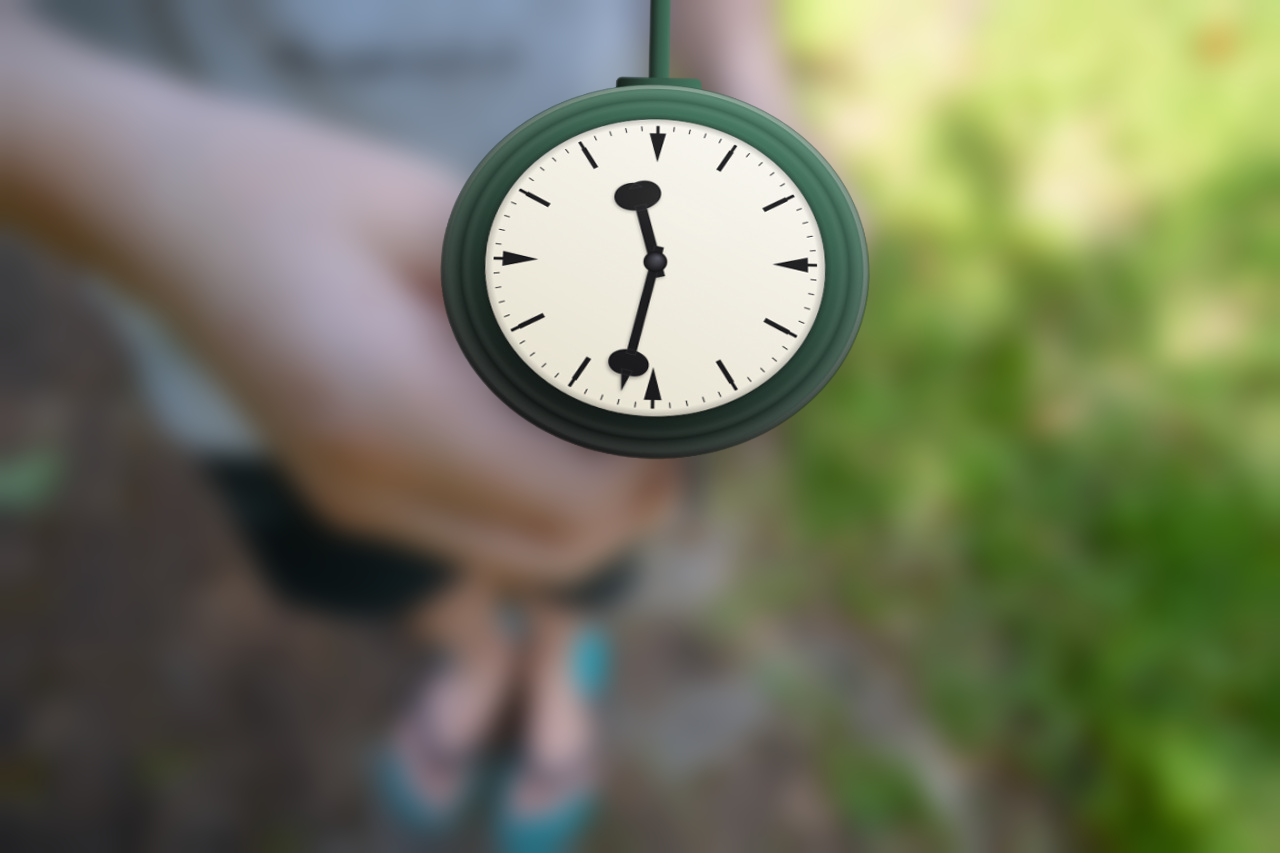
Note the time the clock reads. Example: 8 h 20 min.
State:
11 h 32 min
